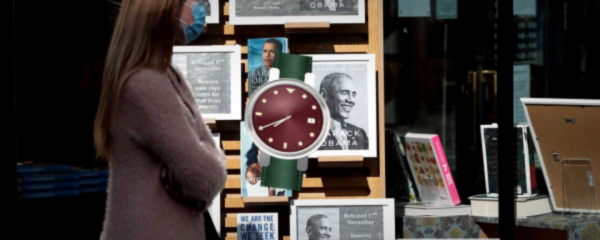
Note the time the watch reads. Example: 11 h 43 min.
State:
7 h 40 min
